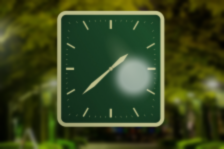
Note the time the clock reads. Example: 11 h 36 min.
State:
1 h 38 min
